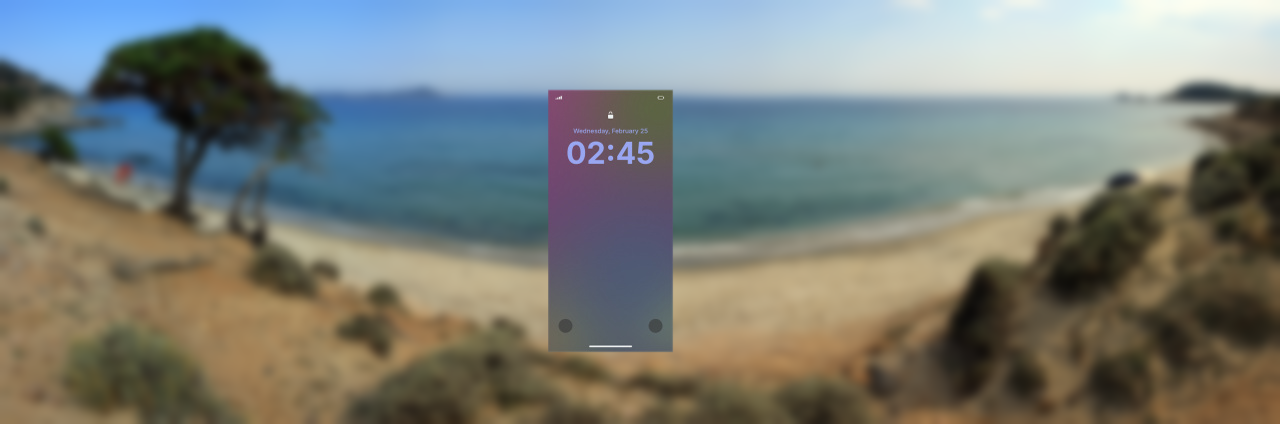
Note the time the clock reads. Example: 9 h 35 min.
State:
2 h 45 min
